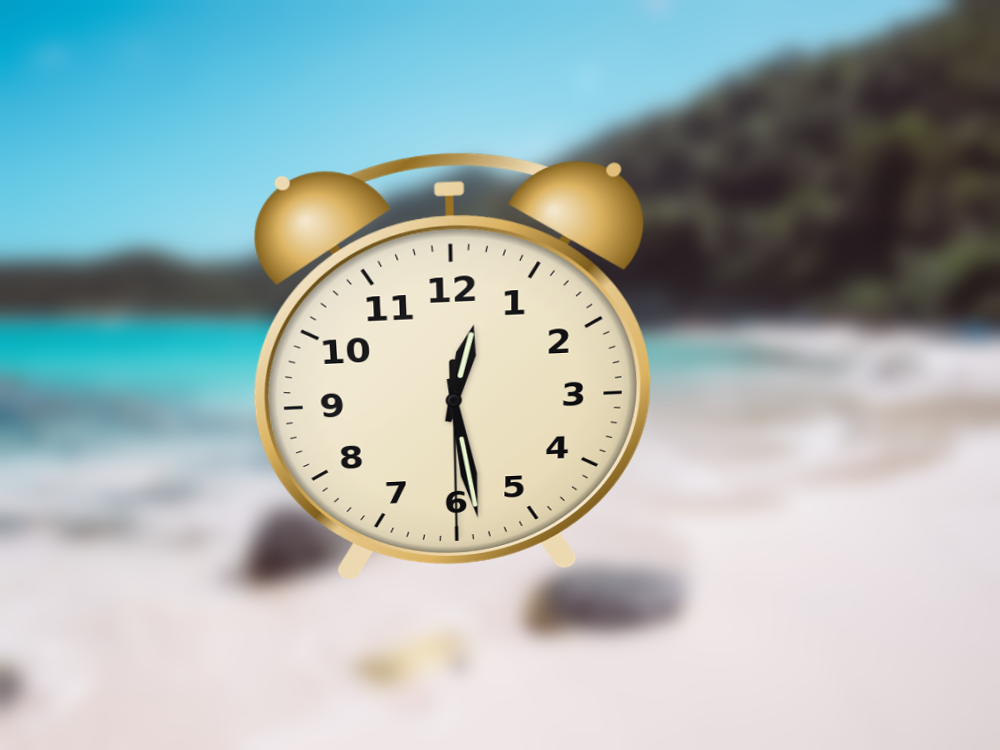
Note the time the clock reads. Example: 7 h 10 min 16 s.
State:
12 h 28 min 30 s
